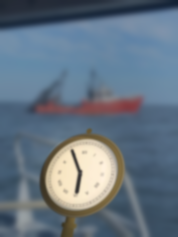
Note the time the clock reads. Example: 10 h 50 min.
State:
5 h 55 min
